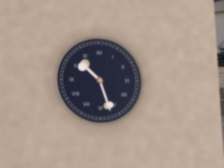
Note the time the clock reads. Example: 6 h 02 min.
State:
10 h 27 min
